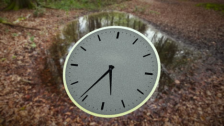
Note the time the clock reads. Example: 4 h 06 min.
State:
5 h 36 min
